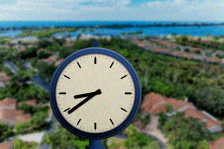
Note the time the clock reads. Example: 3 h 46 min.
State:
8 h 39 min
